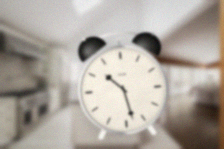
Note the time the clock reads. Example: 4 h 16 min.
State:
10 h 28 min
